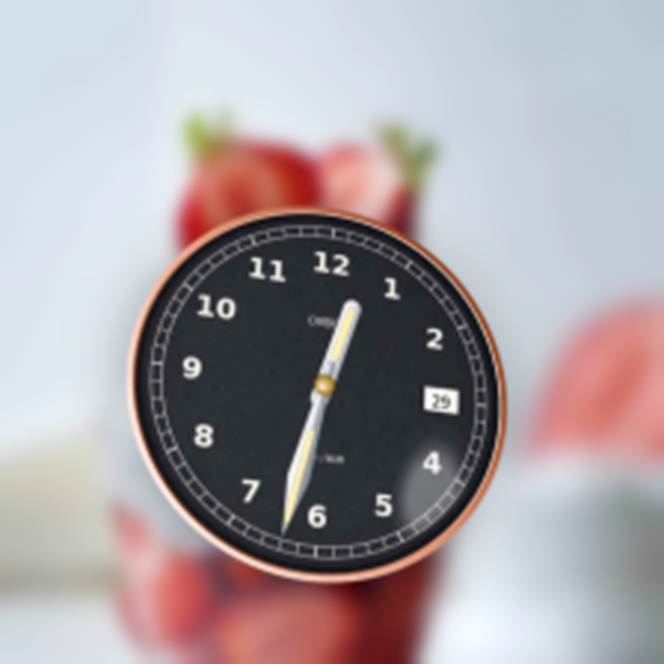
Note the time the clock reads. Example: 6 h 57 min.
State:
12 h 32 min
